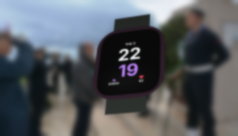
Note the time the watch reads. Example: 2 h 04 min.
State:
22 h 19 min
